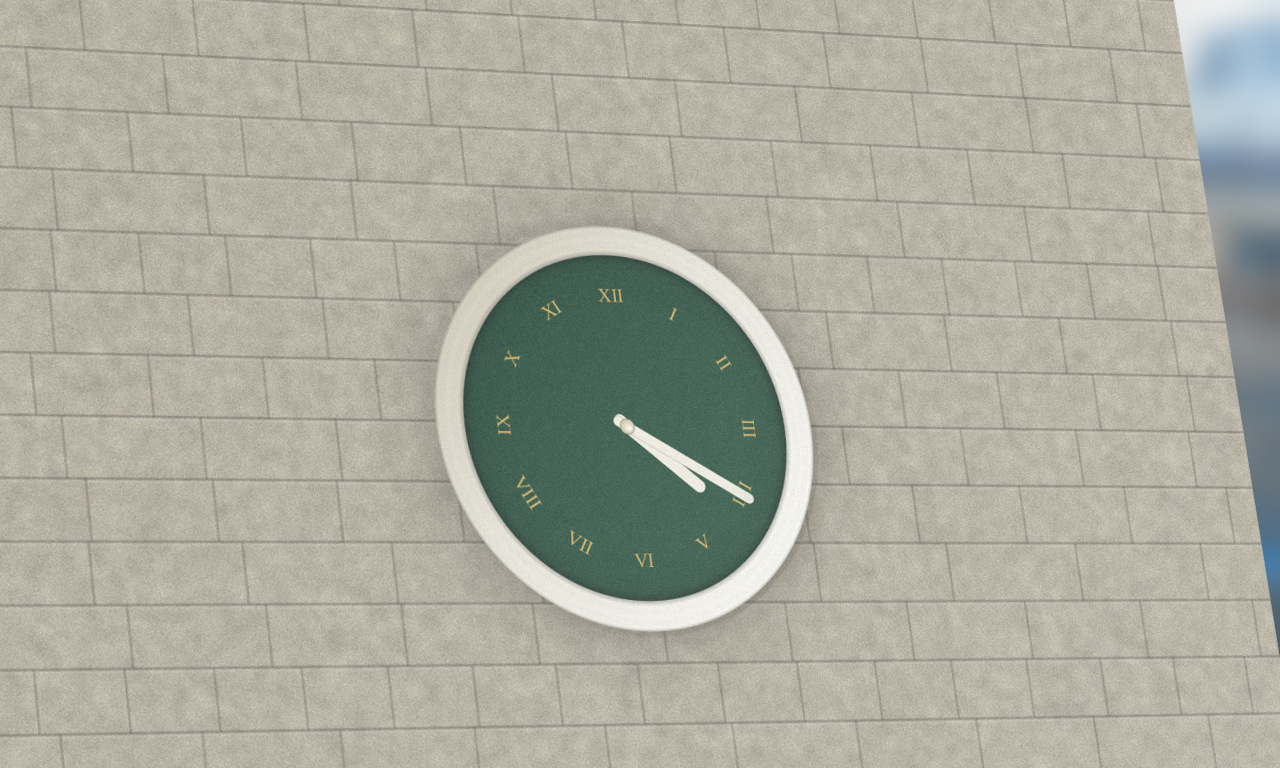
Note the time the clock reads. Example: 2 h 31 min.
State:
4 h 20 min
